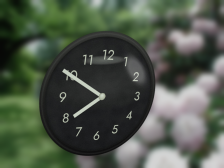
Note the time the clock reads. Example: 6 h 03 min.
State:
7 h 50 min
